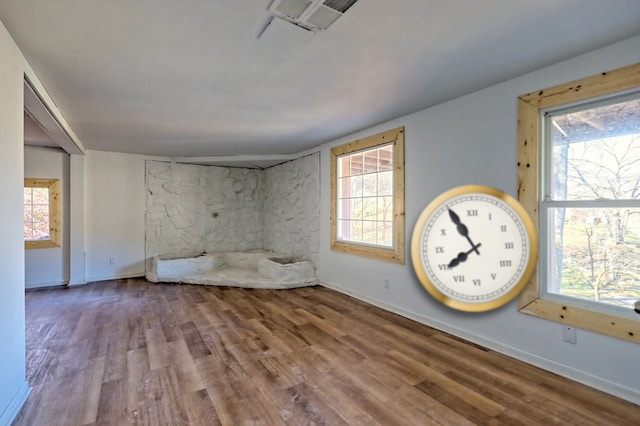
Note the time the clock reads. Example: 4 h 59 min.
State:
7 h 55 min
